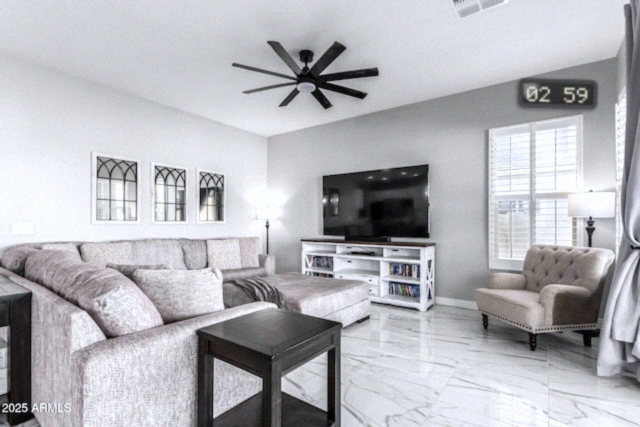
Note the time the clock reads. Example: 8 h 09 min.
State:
2 h 59 min
